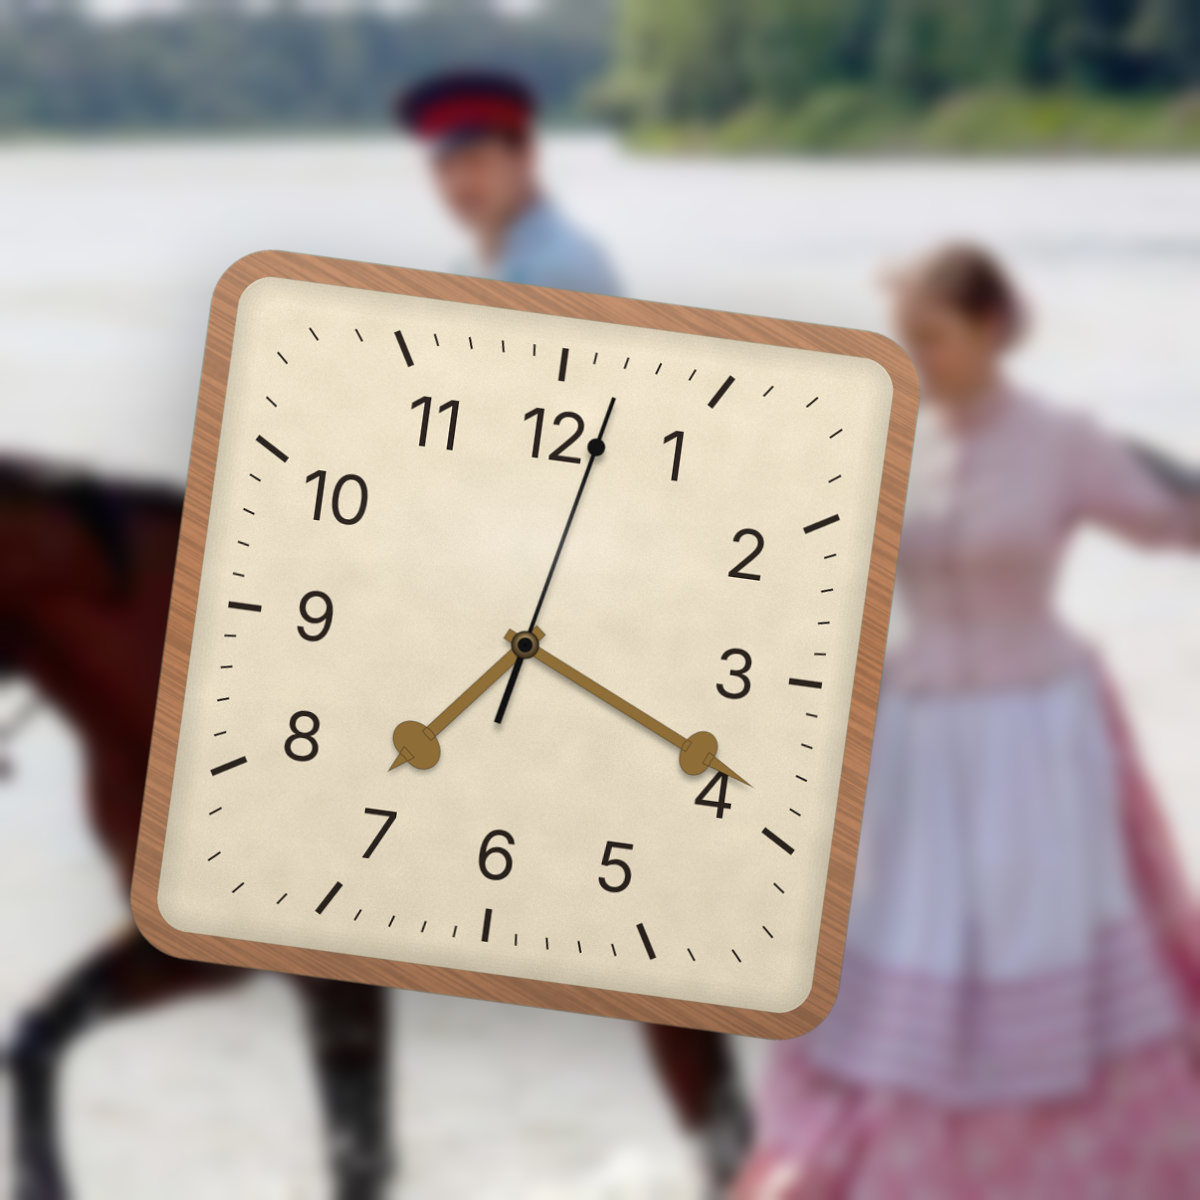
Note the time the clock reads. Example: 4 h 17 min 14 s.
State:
7 h 19 min 02 s
